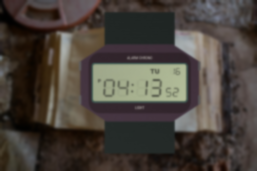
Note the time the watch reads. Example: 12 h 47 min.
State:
4 h 13 min
